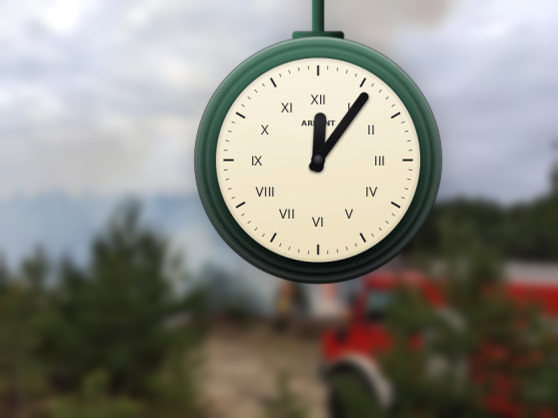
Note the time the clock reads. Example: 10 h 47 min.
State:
12 h 06 min
